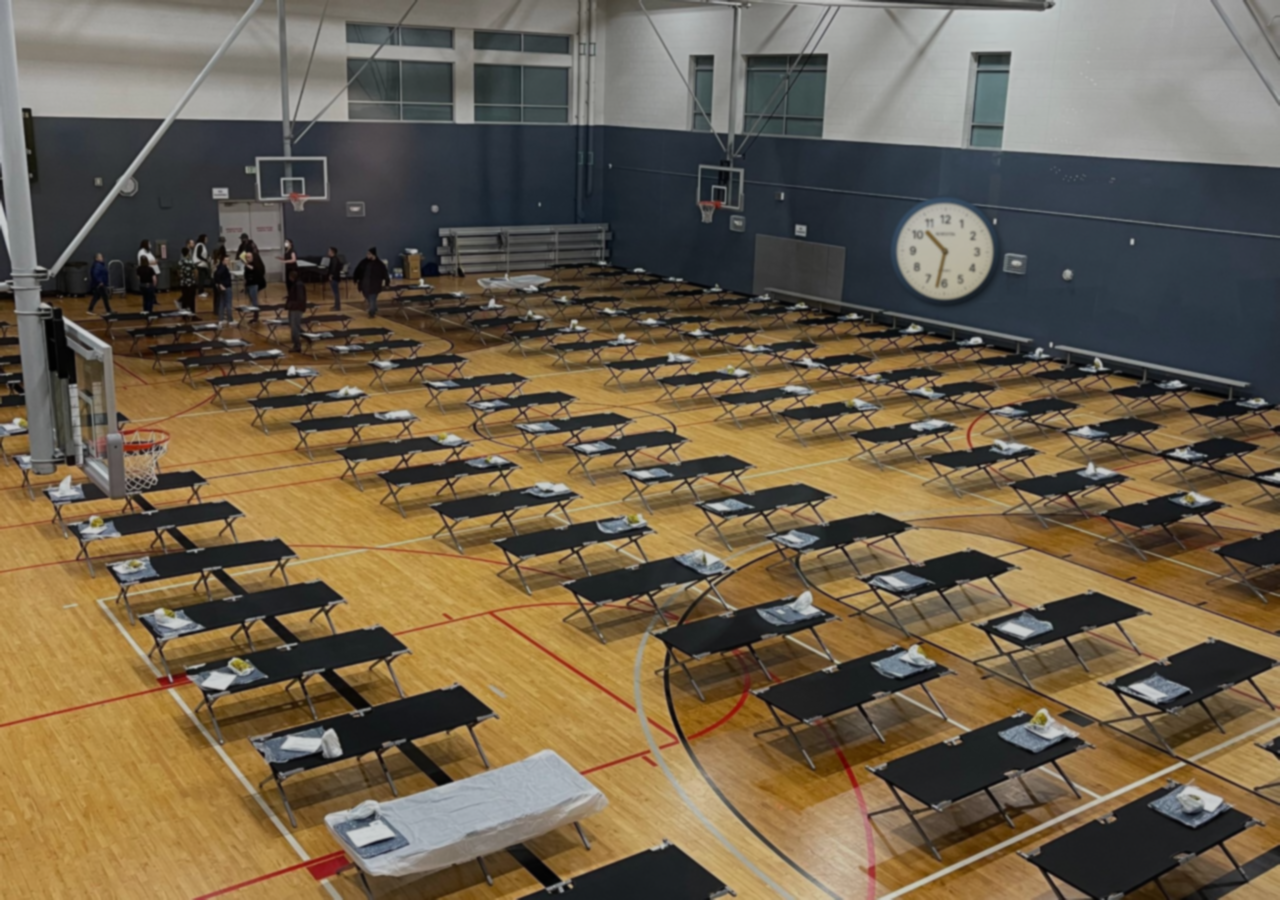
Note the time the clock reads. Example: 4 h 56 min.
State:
10 h 32 min
